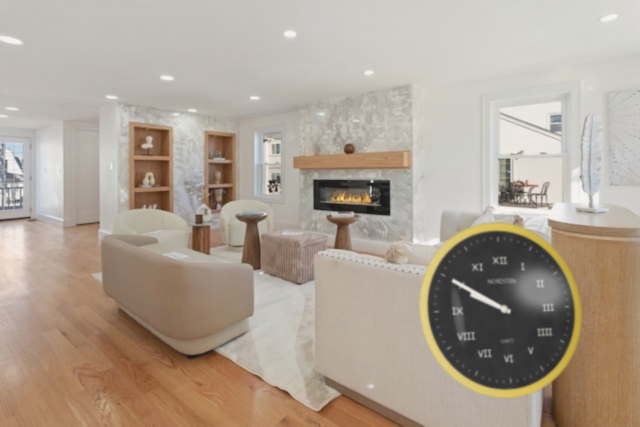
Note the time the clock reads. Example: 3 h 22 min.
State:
9 h 50 min
